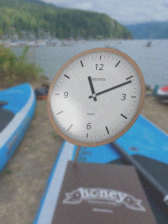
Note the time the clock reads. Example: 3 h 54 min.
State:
11 h 11 min
